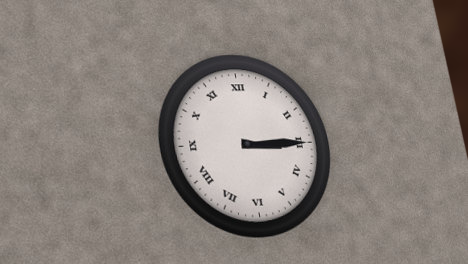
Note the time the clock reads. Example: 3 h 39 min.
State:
3 h 15 min
